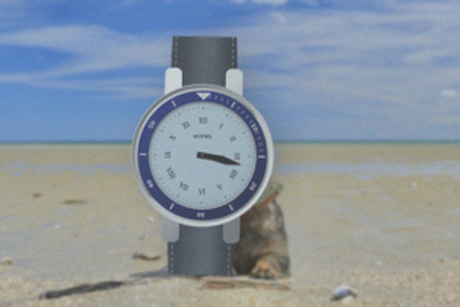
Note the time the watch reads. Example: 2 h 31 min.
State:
3 h 17 min
